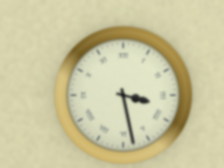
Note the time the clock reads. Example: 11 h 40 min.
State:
3 h 28 min
